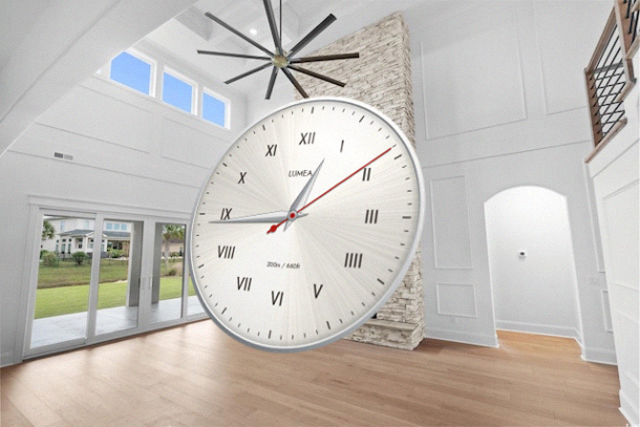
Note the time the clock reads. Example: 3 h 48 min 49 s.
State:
12 h 44 min 09 s
